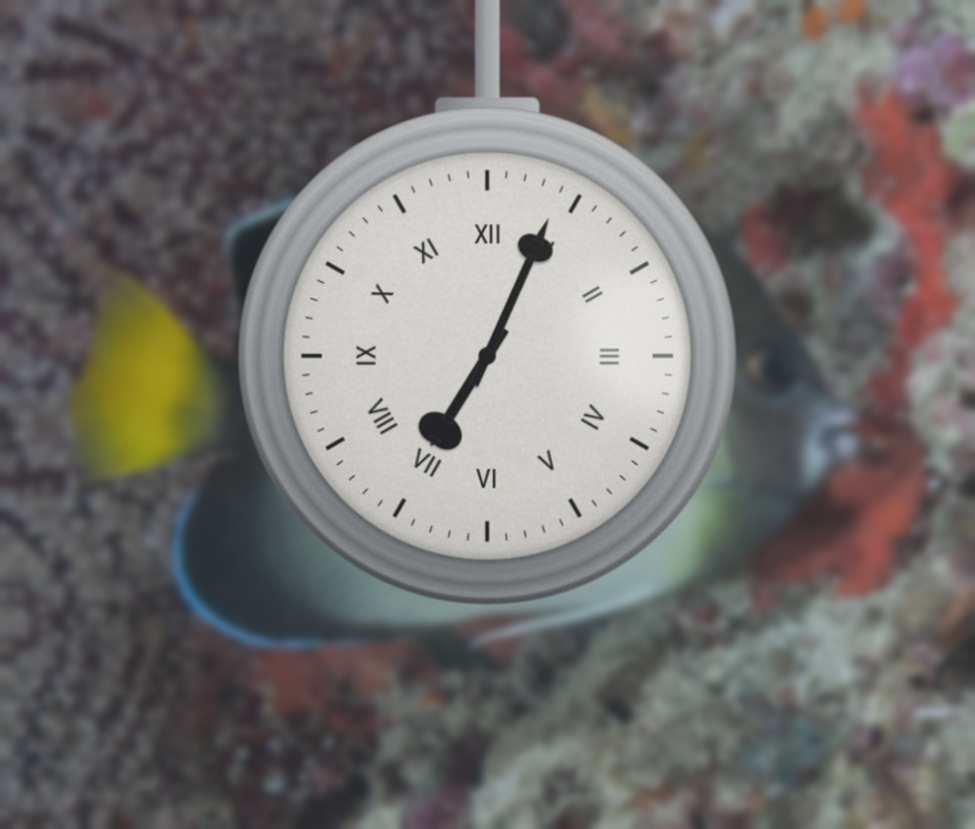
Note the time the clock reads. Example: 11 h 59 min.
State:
7 h 04 min
